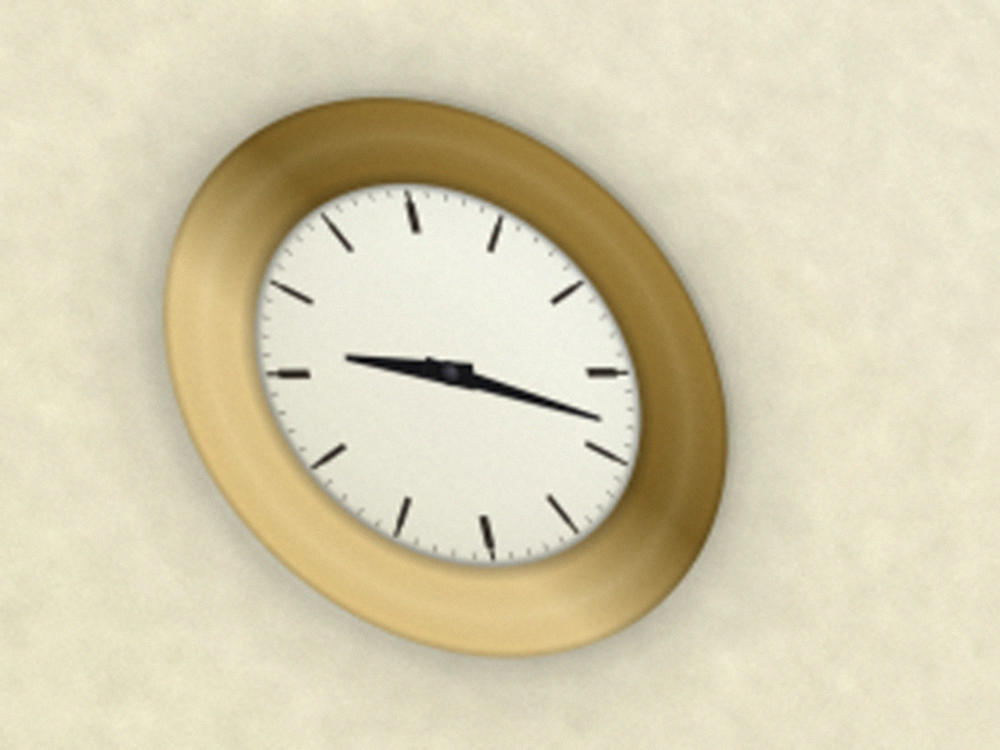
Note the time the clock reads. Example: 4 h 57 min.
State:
9 h 18 min
